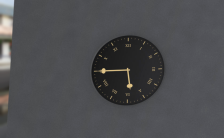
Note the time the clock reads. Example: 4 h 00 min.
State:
5 h 45 min
